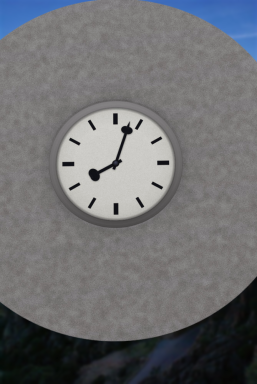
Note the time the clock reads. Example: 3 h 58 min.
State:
8 h 03 min
